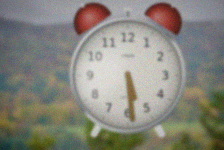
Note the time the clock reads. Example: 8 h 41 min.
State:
5 h 29 min
